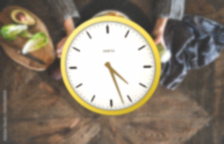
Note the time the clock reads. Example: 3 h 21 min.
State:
4 h 27 min
